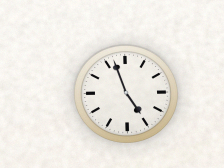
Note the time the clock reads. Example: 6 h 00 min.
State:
4 h 57 min
